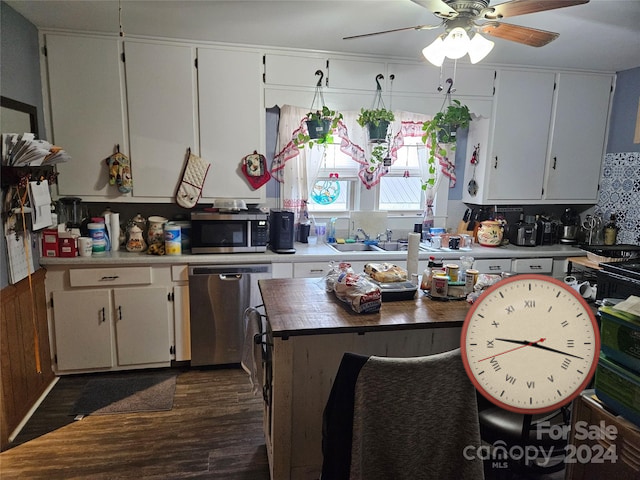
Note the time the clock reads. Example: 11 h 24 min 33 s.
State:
9 h 17 min 42 s
